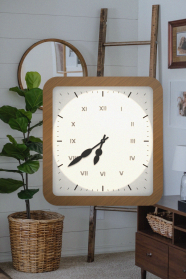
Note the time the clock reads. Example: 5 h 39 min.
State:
6 h 39 min
